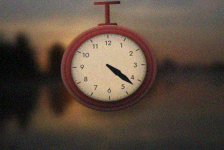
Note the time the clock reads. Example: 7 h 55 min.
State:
4 h 22 min
